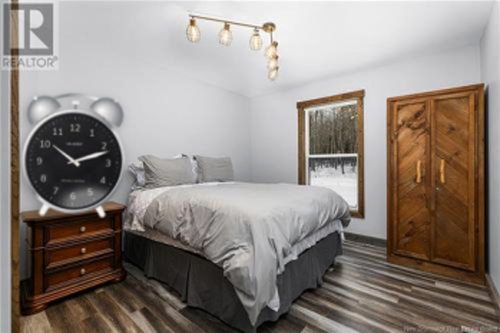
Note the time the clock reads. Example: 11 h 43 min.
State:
10 h 12 min
